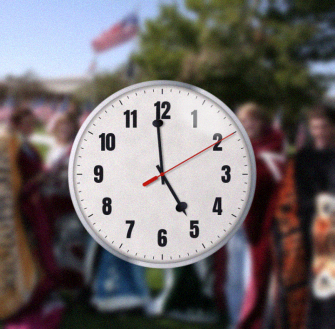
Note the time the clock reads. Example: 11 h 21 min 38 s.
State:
4 h 59 min 10 s
